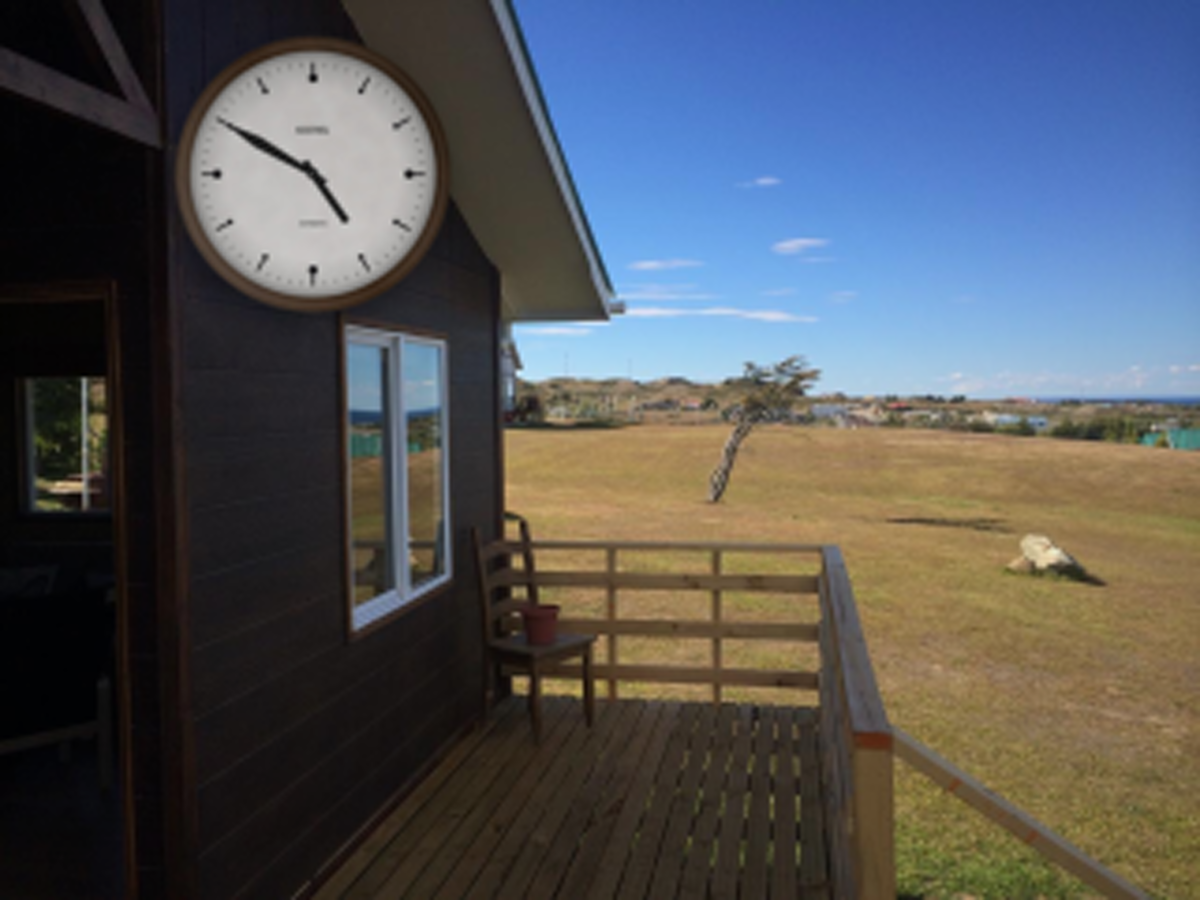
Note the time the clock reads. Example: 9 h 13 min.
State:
4 h 50 min
